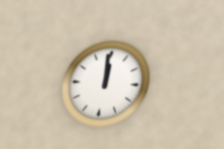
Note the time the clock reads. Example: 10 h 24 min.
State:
11 h 59 min
